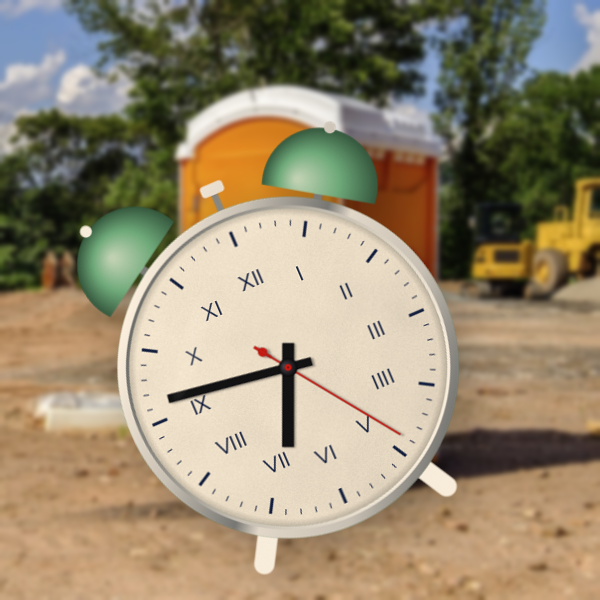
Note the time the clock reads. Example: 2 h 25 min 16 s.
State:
6 h 46 min 24 s
